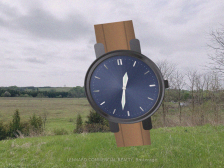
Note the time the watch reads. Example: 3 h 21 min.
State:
12 h 32 min
